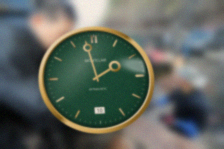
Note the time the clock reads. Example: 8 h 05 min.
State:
1 h 58 min
